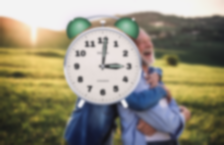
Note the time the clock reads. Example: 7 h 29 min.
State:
3 h 01 min
